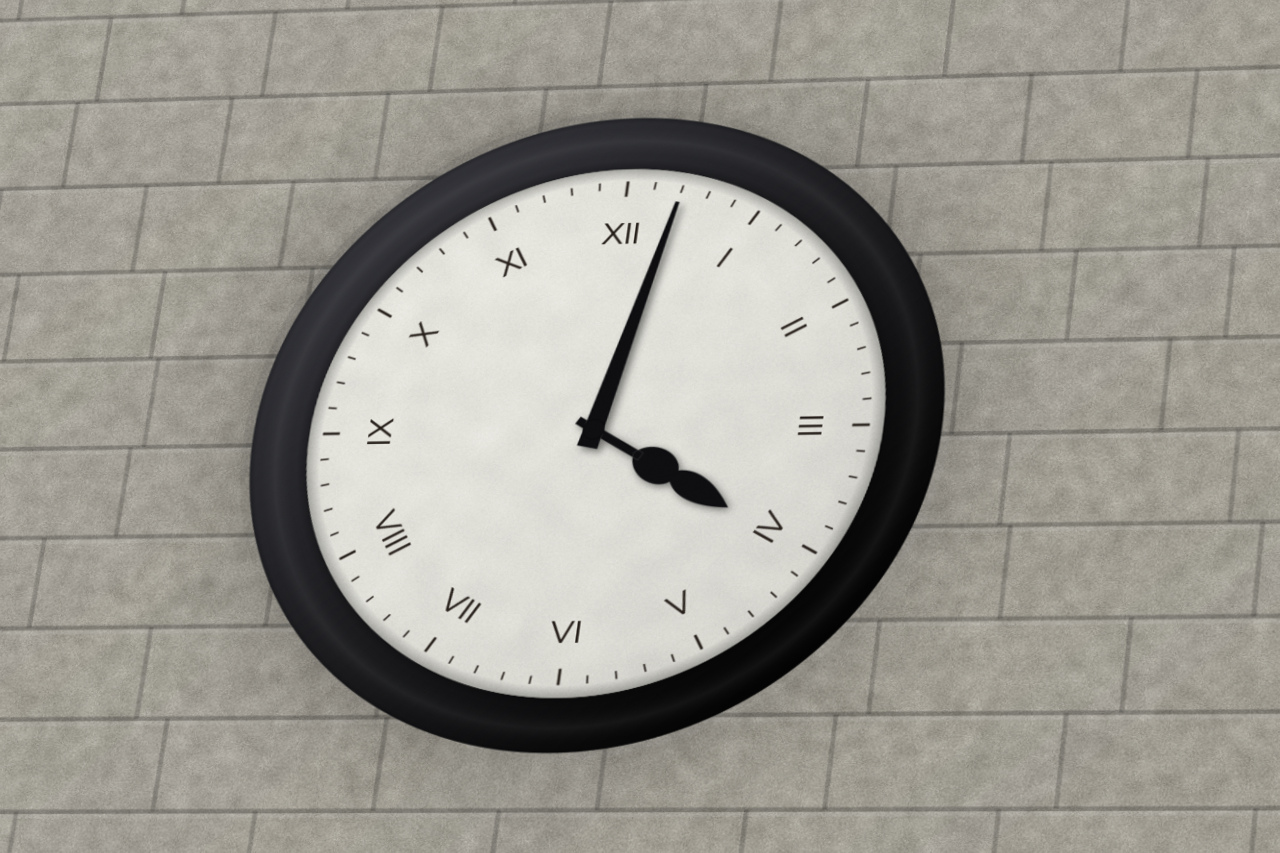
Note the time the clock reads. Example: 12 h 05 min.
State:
4 h 02 min
